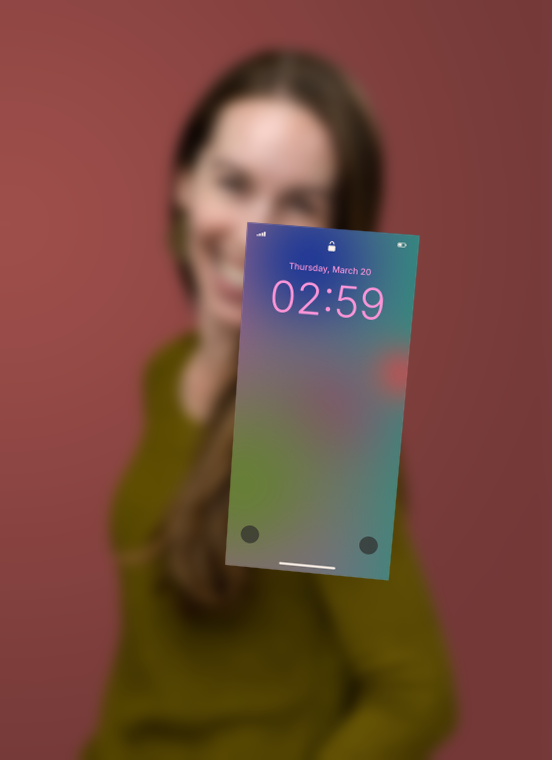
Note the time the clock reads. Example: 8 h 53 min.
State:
2 h 59 min
